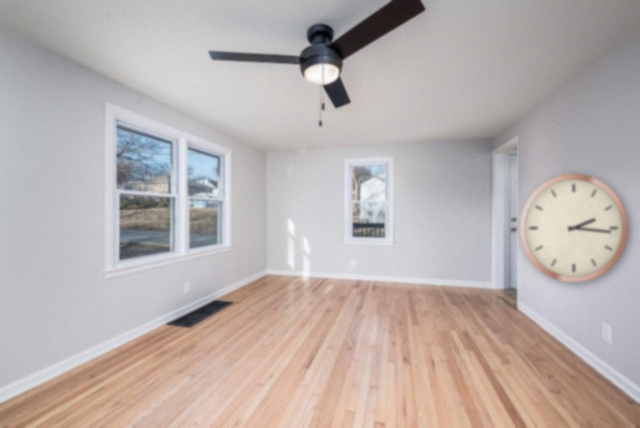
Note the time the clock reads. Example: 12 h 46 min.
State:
2 h 16 min
